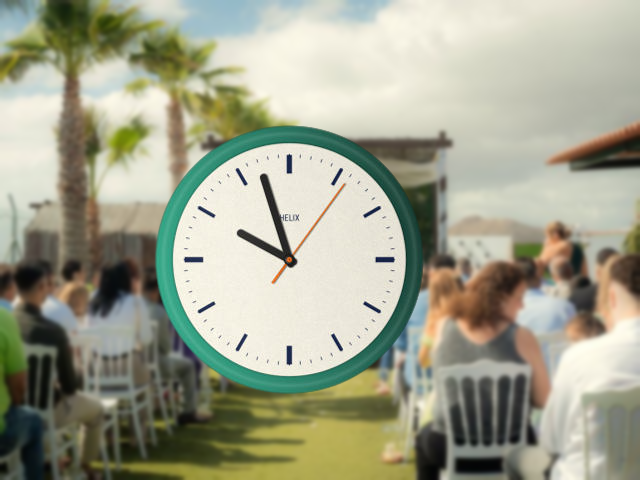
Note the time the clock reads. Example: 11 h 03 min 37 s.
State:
9 h 57 min 06 s
